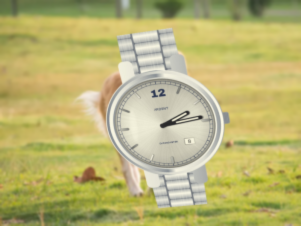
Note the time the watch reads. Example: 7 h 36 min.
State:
2 h 14 min
